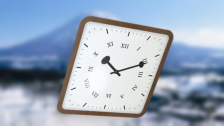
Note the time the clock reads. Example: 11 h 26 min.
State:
10 h 11 min
